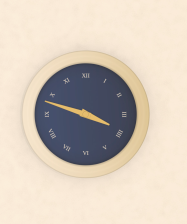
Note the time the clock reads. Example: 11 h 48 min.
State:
3 h 48 min
